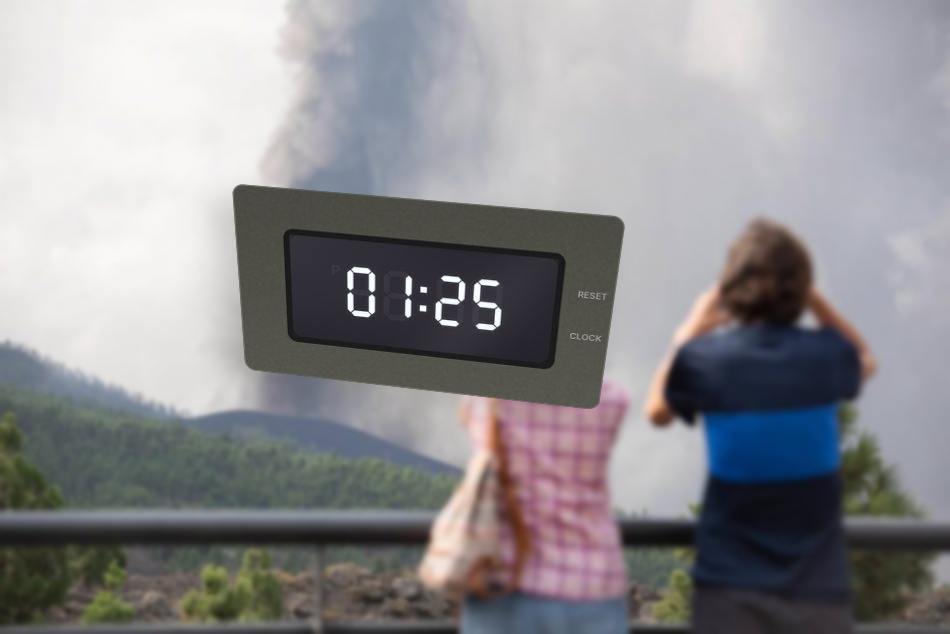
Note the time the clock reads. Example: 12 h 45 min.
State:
1 h 25 min
